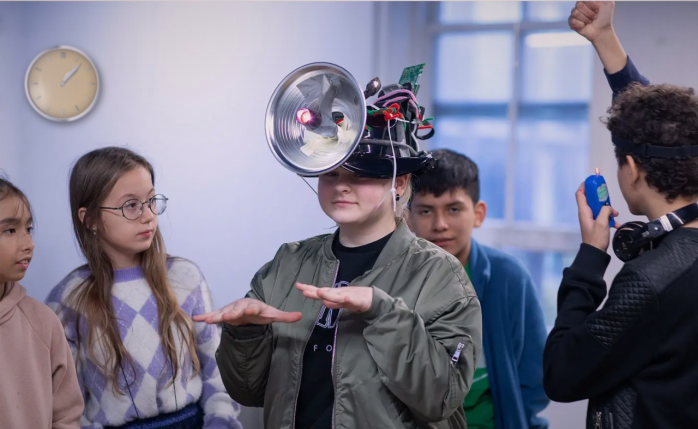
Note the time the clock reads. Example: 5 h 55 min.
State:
1 h 07 min
